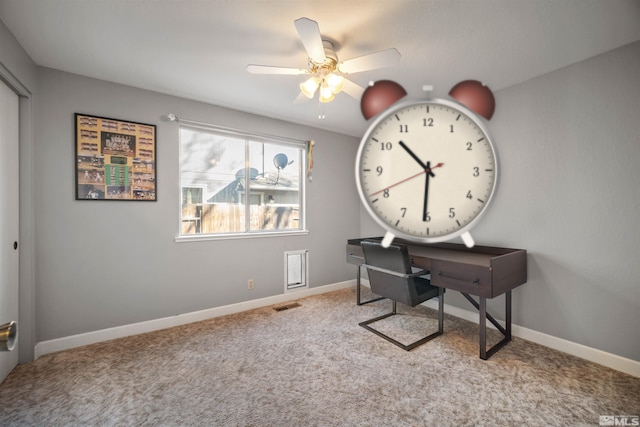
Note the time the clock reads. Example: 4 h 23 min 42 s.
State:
10 h 30 min 41 s
